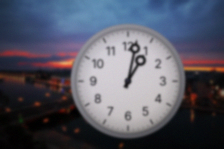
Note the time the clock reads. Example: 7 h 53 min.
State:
1 h 02 min
